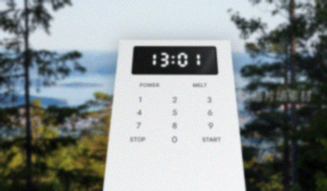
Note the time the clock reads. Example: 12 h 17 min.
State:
13 h 01 min
